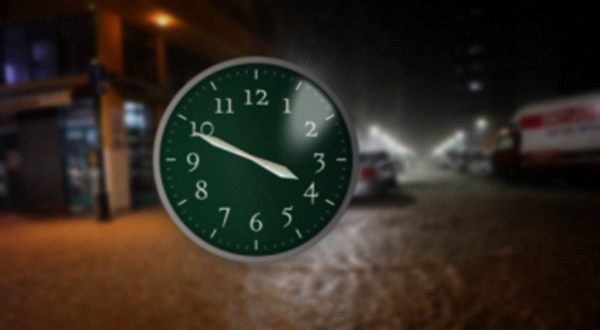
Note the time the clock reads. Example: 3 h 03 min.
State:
3 h 49 min
